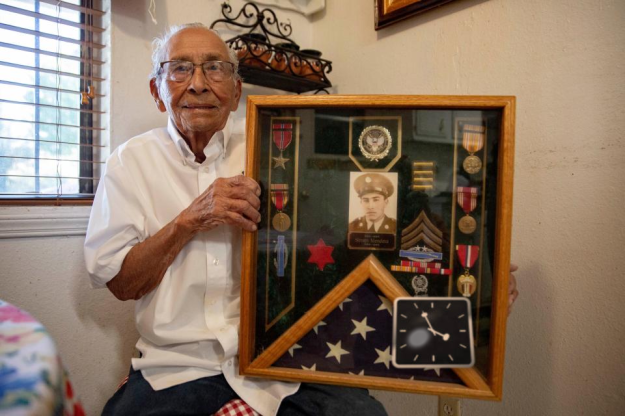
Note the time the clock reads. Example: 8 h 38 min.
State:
3 h 56 min
